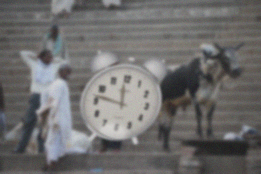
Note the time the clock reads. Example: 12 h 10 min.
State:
11 h 47 min
